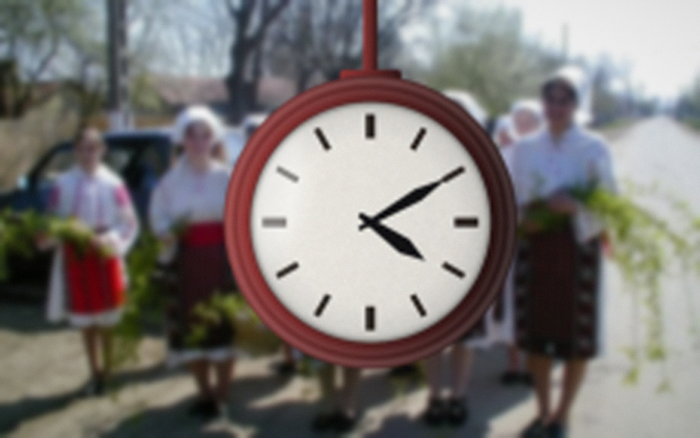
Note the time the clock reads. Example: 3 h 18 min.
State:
4 h 10 min
